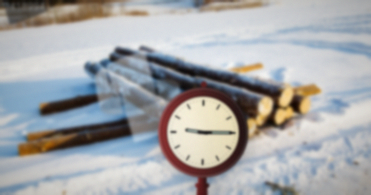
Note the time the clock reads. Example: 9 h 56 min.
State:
9 h 15 min
